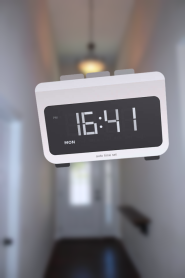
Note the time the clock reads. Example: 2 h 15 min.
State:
16 h 41 min
